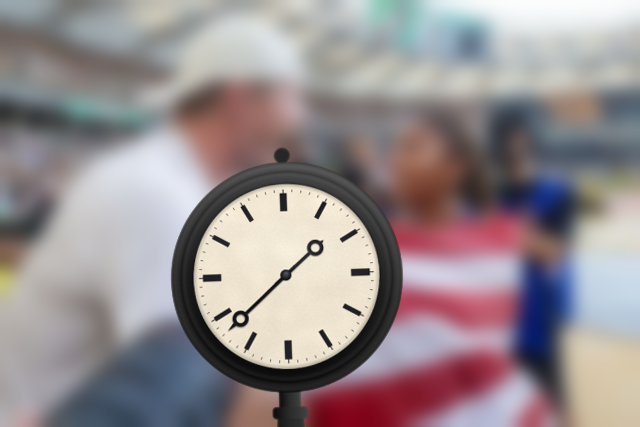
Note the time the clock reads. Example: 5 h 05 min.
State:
1 h 38 min
